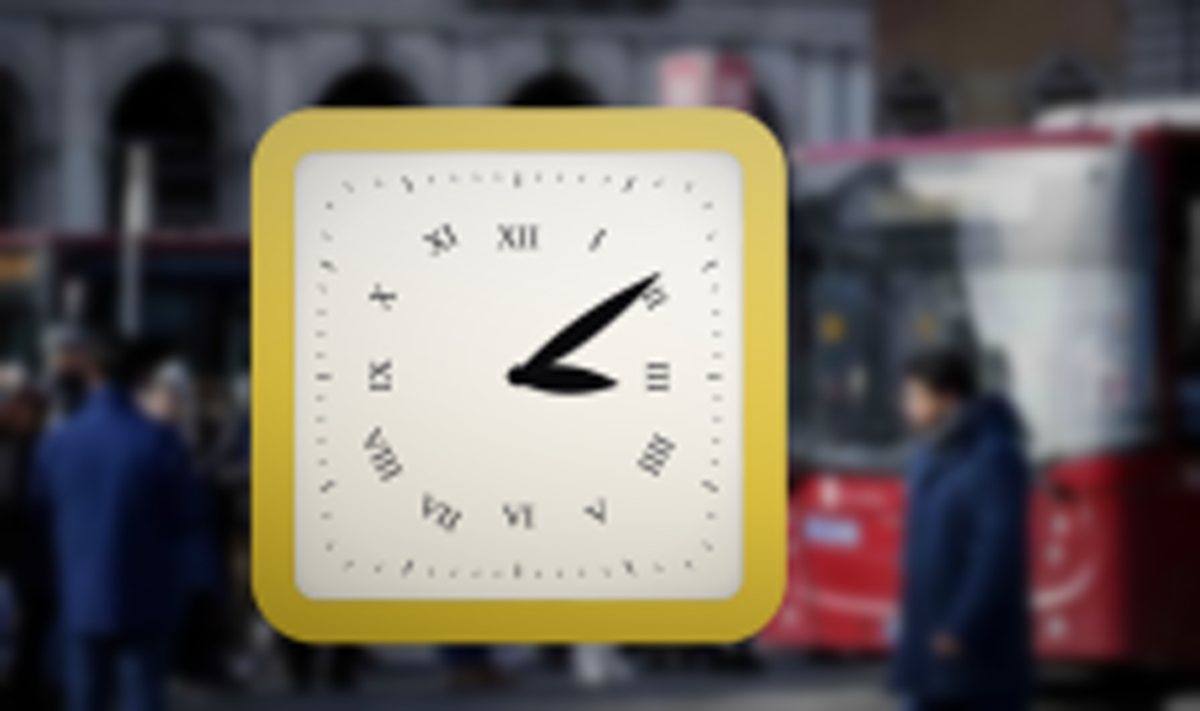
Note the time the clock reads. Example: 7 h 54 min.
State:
3 h 09 min
